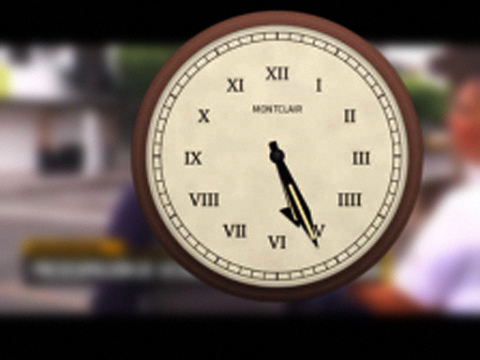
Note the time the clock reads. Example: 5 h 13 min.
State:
5 h 26 min
